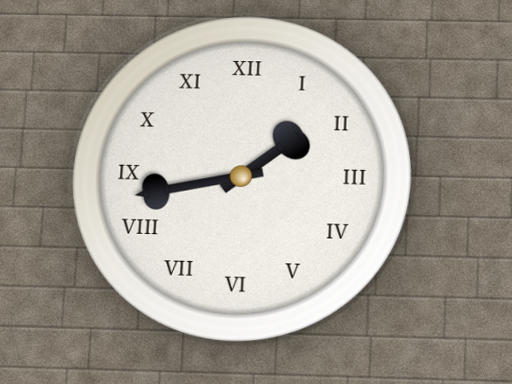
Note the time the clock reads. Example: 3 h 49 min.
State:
1 h 43 min
